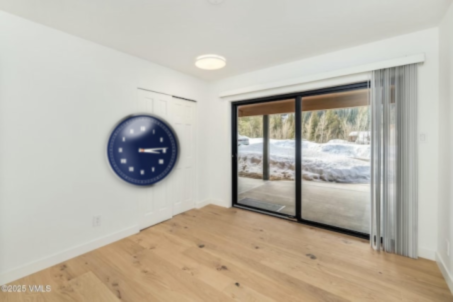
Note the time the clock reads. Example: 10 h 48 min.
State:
3 h 14 min
